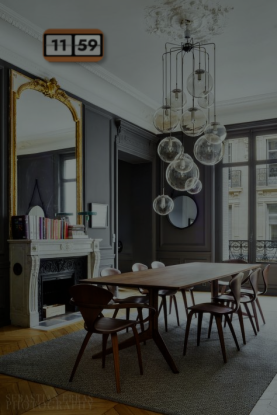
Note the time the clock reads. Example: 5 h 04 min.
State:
11 h 59 min
